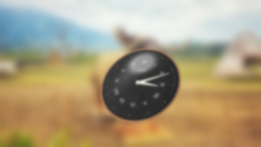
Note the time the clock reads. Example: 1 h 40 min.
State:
3 h 11 min
